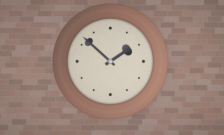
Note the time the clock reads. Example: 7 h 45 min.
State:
1 h 52 min
